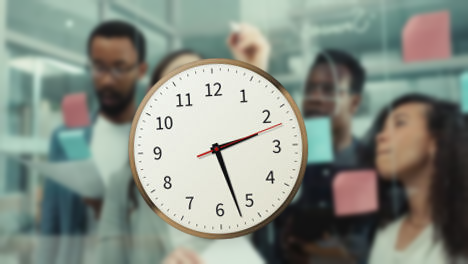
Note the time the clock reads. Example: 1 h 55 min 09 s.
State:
2 h 27 min 12 s
